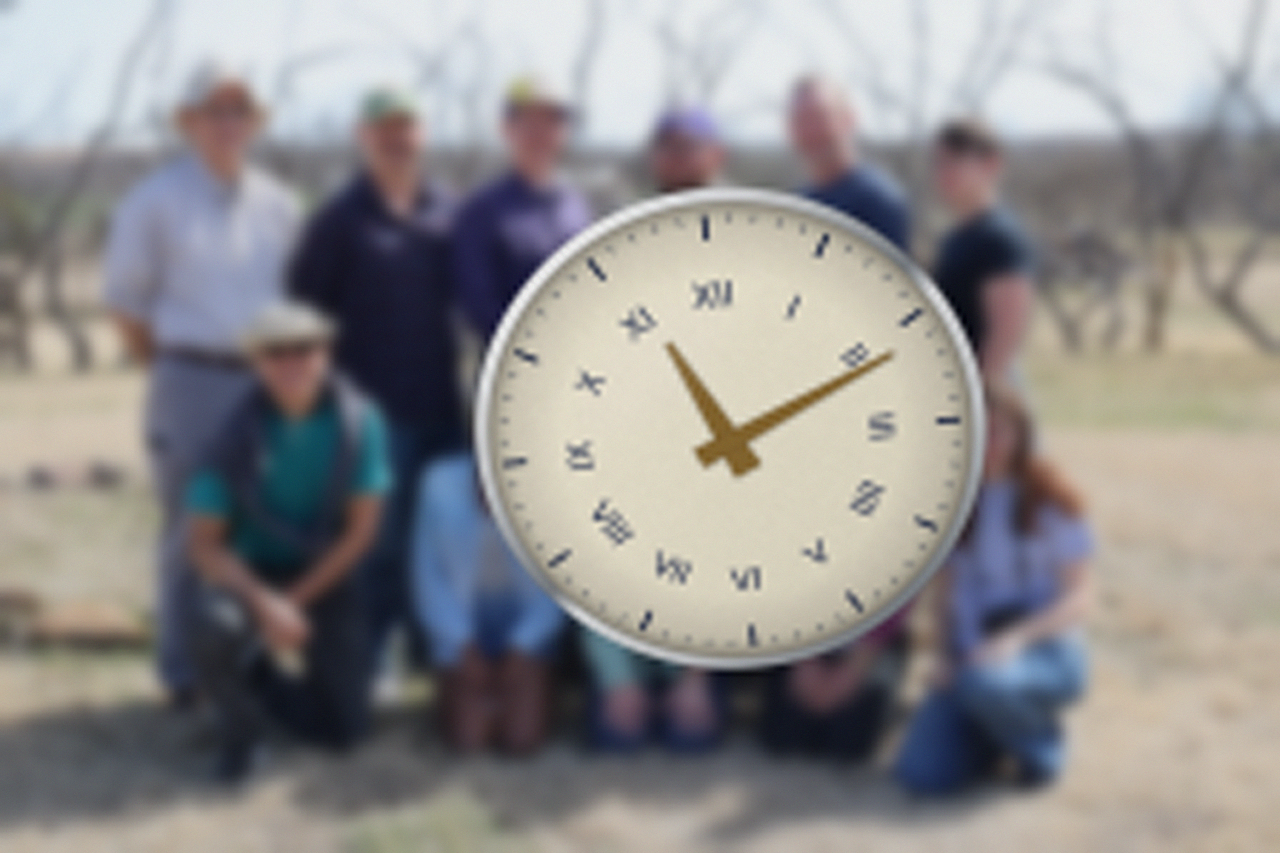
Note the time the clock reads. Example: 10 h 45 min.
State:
11 h 11 min
